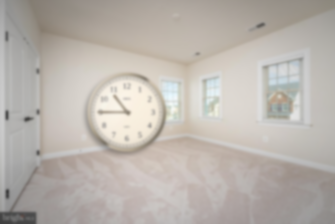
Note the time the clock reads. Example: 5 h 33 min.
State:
10 h 45 min
